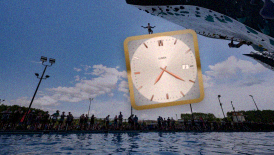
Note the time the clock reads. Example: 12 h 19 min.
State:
7 h 21 min
